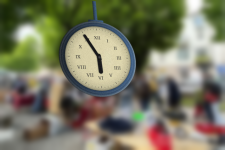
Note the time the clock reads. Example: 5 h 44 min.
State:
5 h 55 min
